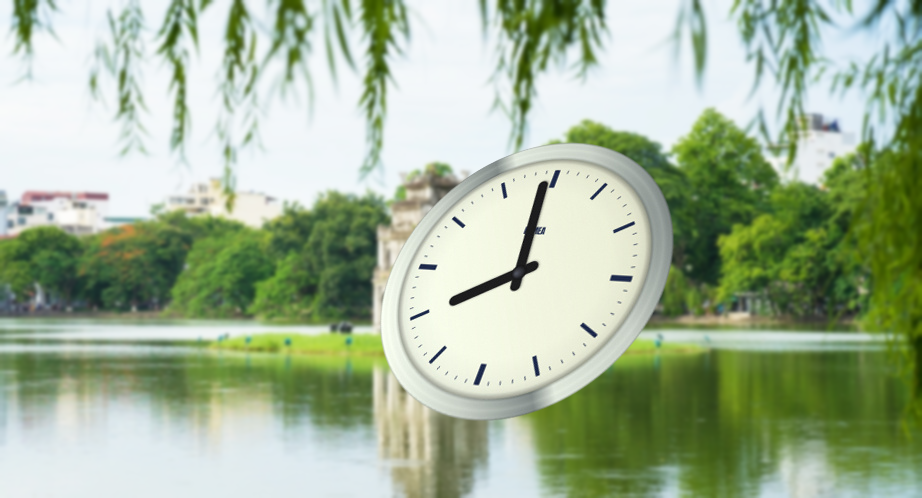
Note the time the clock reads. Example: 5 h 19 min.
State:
7 h 59 min
